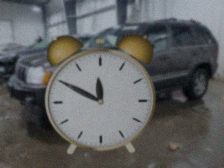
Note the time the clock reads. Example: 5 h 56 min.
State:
11 h 50 min
